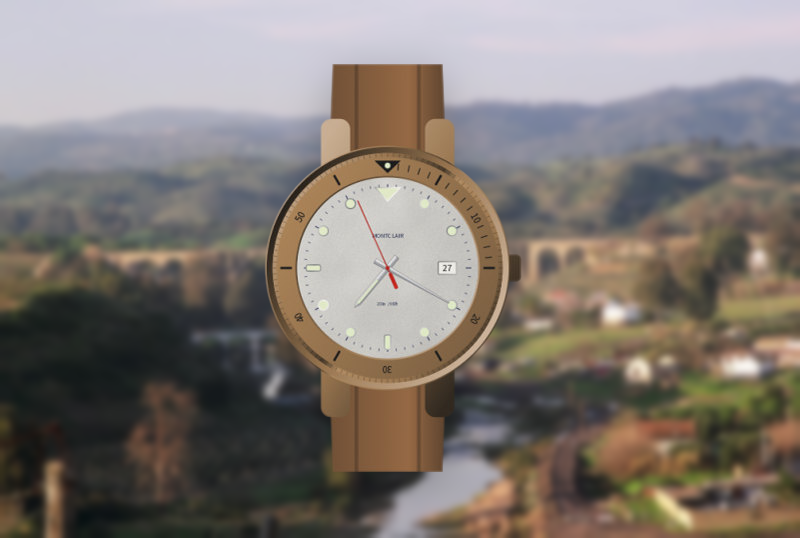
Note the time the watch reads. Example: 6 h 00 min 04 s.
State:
7 h 19 min 56 s
